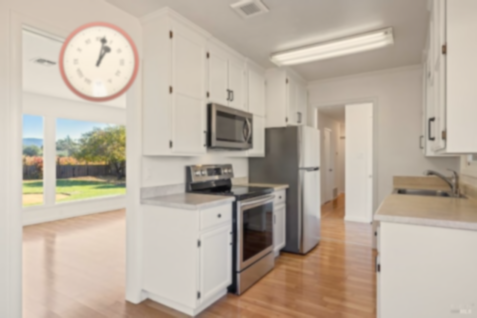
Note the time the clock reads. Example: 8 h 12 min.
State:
1 h 02 min
